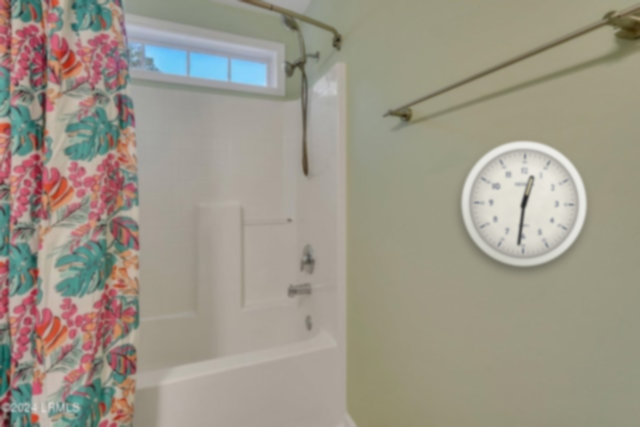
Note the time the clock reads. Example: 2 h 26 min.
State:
12 h 31 min
